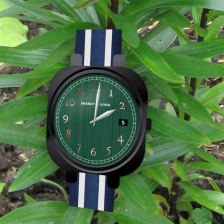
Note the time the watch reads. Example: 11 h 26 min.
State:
2 h 01 min
